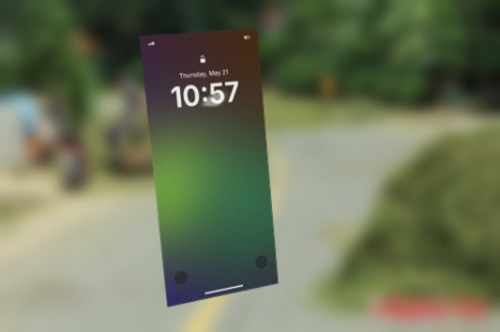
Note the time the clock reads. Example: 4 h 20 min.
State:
10 h 57 min
